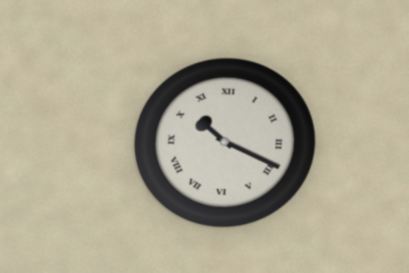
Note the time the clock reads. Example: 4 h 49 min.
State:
10 h 19 min
